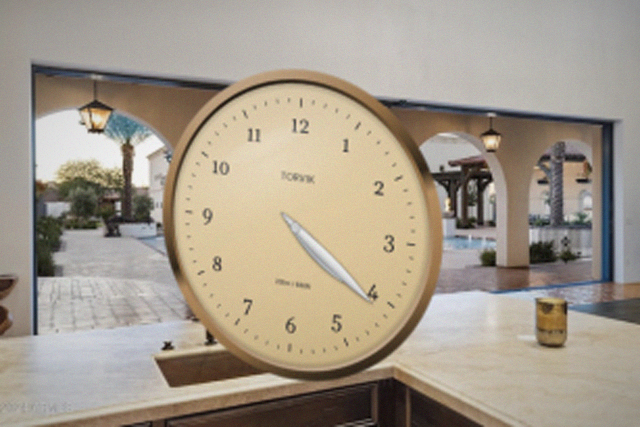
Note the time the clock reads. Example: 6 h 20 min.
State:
4 h 21 min
